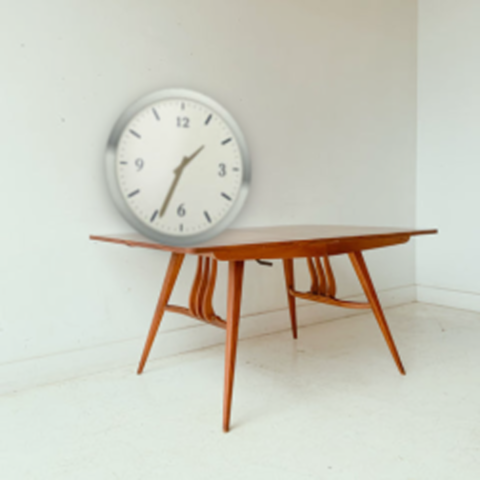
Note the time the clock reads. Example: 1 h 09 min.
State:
1 h 34 min
